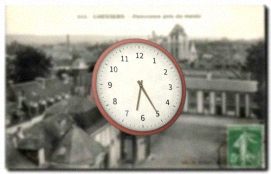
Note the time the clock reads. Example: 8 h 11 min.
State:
6 h 25 min
